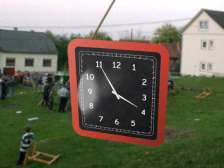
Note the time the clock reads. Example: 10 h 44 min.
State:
3 h 55 min
